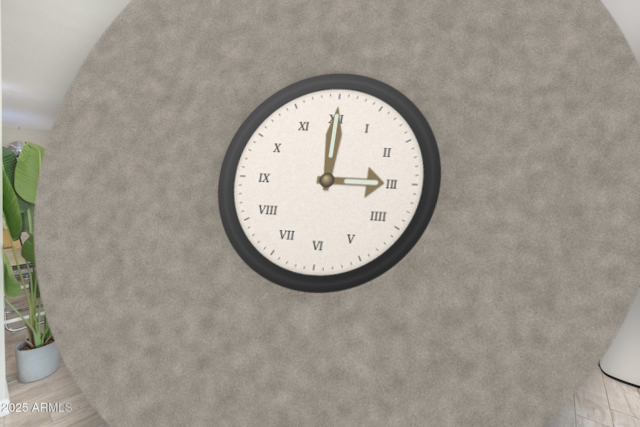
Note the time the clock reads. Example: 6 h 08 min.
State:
3 h 00 min
